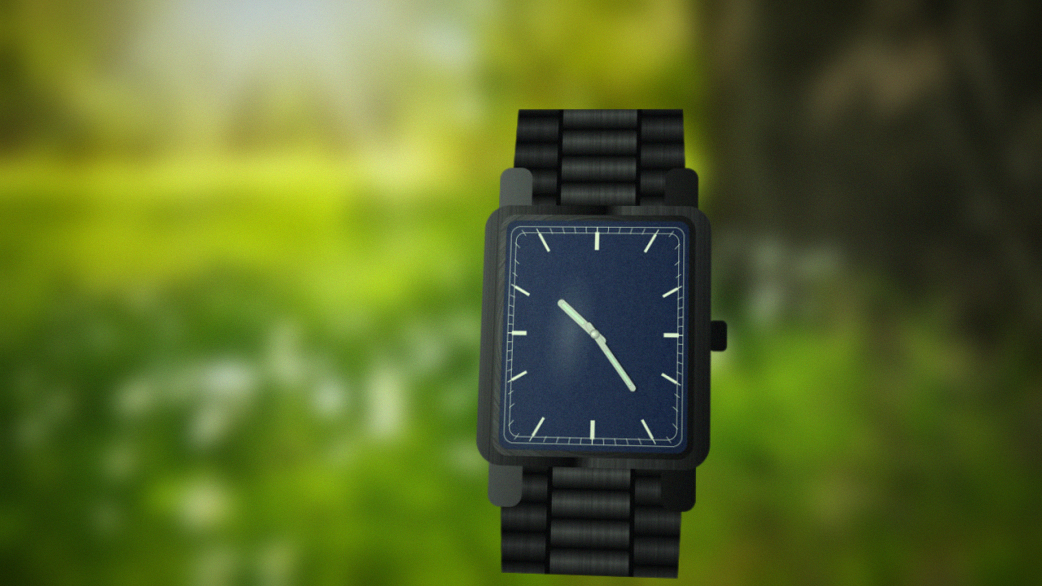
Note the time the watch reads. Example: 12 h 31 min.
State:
10 h 24 min
